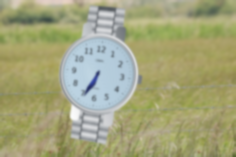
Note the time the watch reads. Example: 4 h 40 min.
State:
6 h 34 min
